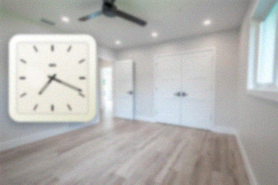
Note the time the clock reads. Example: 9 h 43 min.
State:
7 h 19 min
